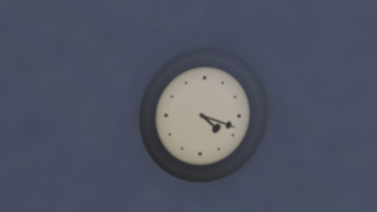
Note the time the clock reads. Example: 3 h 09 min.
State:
4 h 18 min
